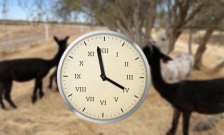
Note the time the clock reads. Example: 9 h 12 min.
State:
3 h 58 min
